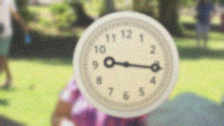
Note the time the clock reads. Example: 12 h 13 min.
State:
9 h 16 min
